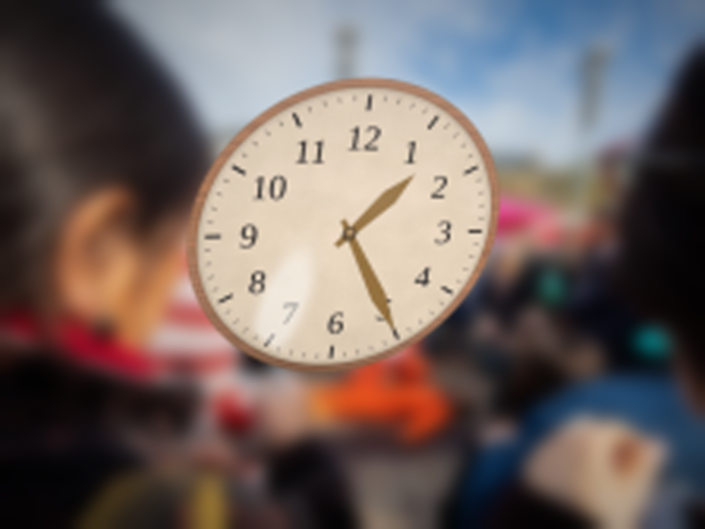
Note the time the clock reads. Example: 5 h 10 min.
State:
1 h 25 min
